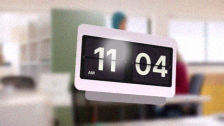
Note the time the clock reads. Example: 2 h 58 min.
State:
11 h 04 min
